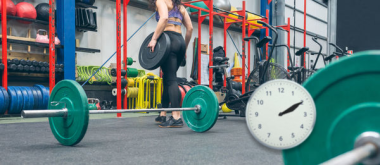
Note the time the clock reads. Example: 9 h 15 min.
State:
2 h 10 min
